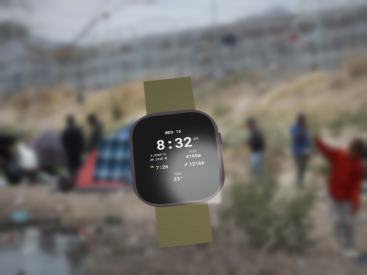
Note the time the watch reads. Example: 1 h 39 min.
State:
8 h 32 min
